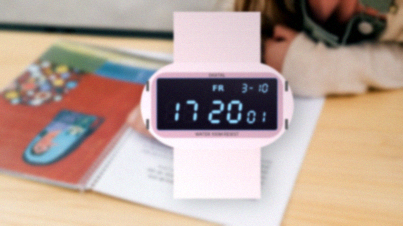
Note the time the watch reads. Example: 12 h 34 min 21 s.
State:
17 h 20 min 01 s
